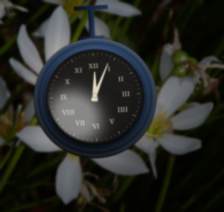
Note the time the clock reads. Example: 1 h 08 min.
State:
12 h 04 min
